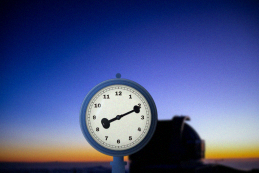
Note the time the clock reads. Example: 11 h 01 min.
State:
8 h 11 min
